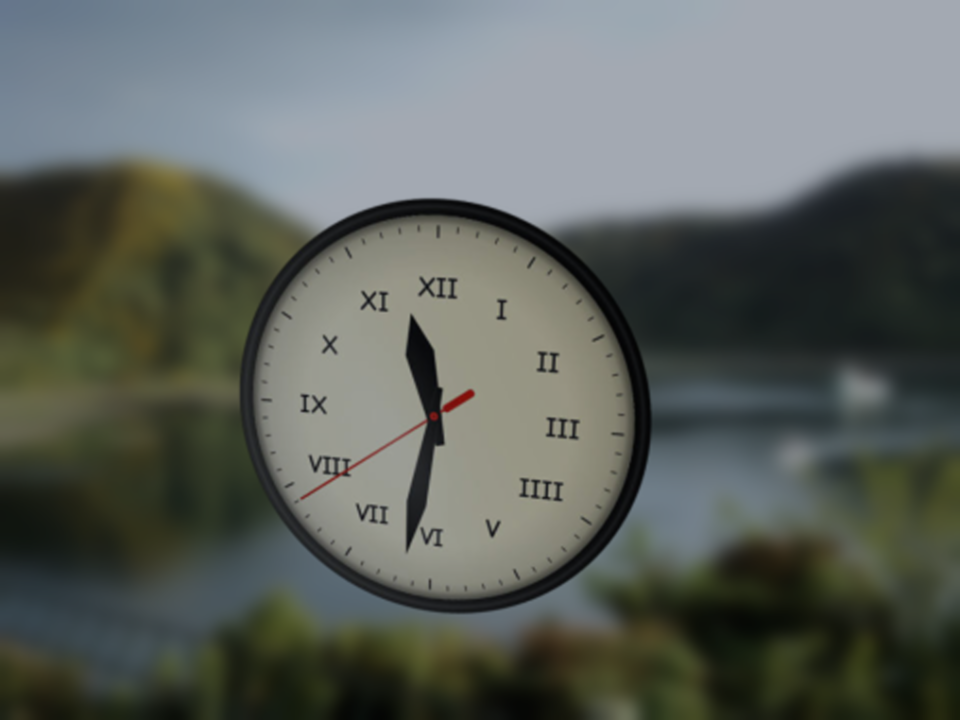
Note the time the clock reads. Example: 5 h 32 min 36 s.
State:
11 h 31 min 39 s
